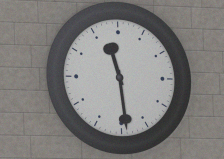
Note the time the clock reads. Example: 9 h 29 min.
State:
11 h 29 min
